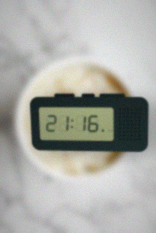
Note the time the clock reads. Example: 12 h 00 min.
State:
21 h 16 min
